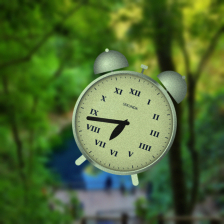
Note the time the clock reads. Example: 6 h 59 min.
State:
6 h 43 min
